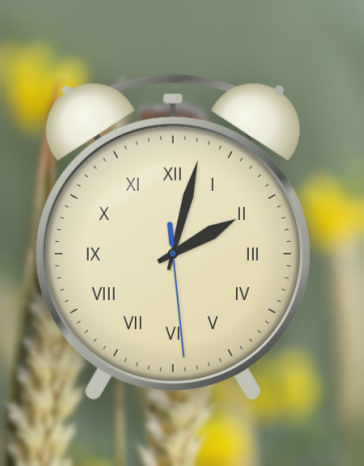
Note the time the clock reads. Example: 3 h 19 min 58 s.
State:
2 h 02 min 29 s
